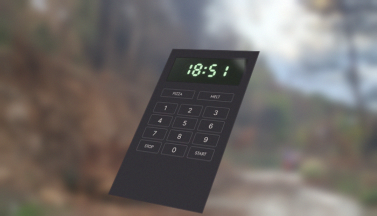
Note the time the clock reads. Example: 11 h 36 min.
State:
18 h 51 min
